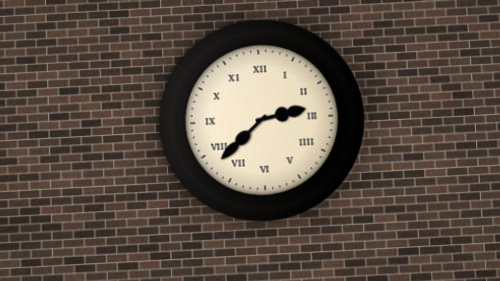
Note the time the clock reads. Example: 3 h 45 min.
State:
2 h 38 min
